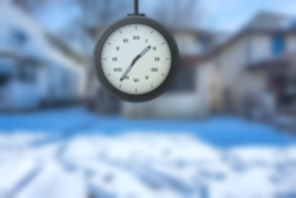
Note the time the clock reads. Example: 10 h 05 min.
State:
1 h 36 min
